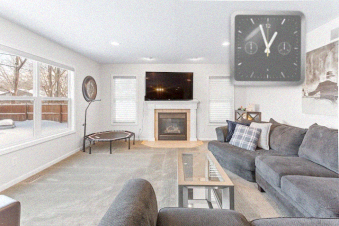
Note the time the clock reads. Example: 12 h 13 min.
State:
12 h 57 min
